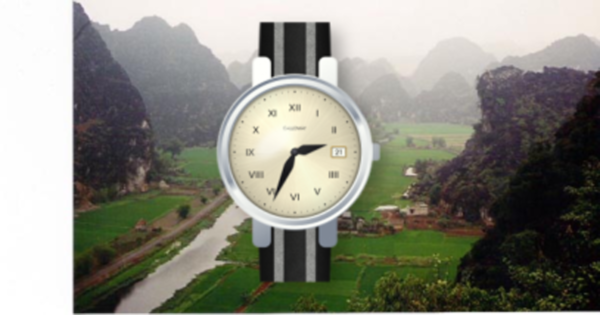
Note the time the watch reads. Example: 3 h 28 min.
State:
2 h 34 min
